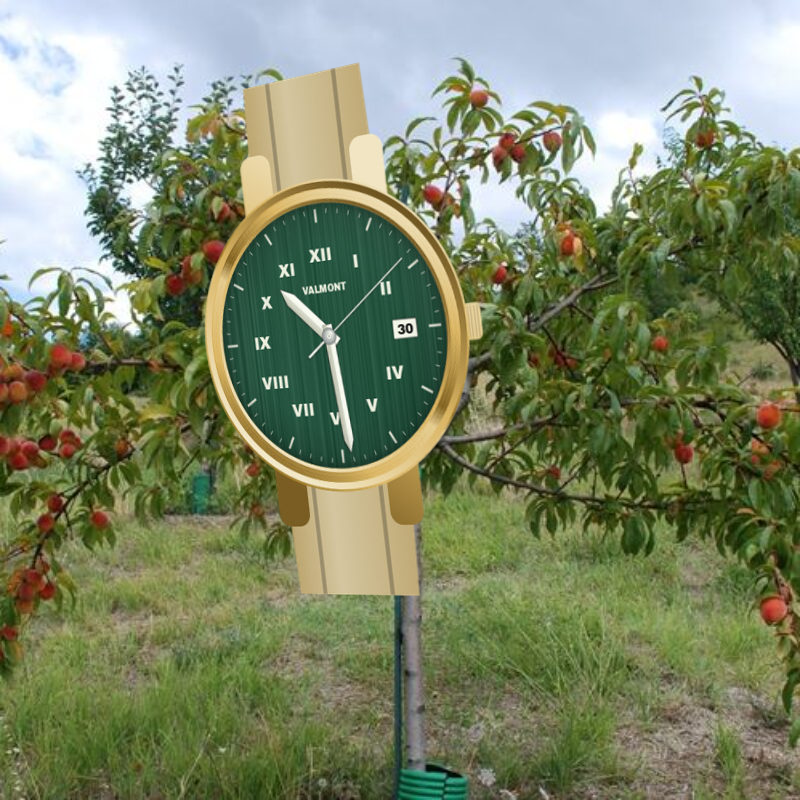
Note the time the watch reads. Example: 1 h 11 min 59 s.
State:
10 h 29 min 09 s
